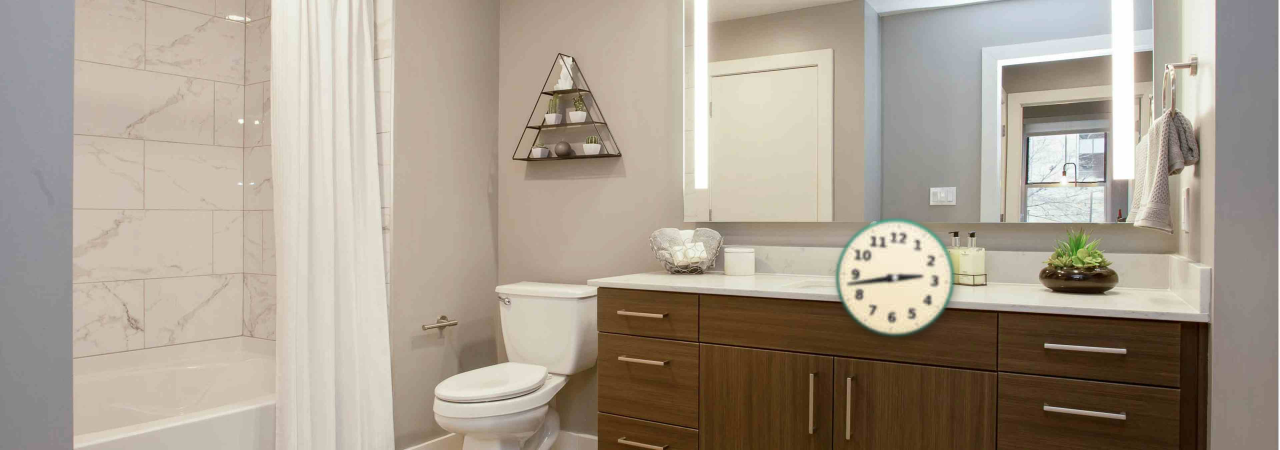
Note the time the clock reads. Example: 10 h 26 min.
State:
2 h 43 min
